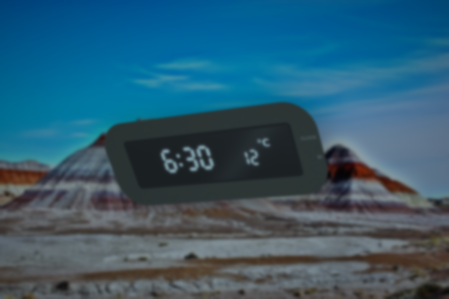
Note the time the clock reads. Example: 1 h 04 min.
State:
6 h 30 min
